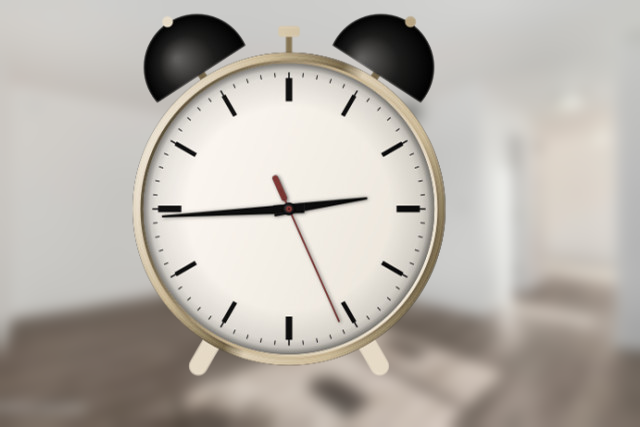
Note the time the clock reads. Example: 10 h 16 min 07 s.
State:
2 h 44 min 26 s
